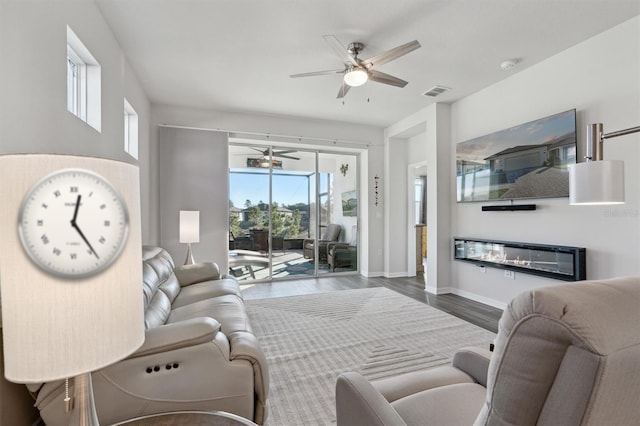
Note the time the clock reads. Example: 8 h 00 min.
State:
12 h 24 min
